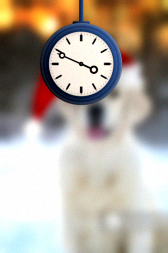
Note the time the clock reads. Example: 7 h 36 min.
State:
3 h 49 min
